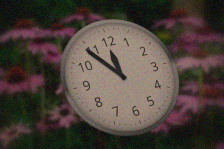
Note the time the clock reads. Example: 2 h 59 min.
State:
11 h 54 min
